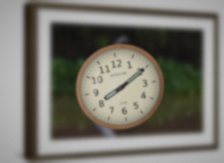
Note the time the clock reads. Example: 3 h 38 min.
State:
8 h 10 min
